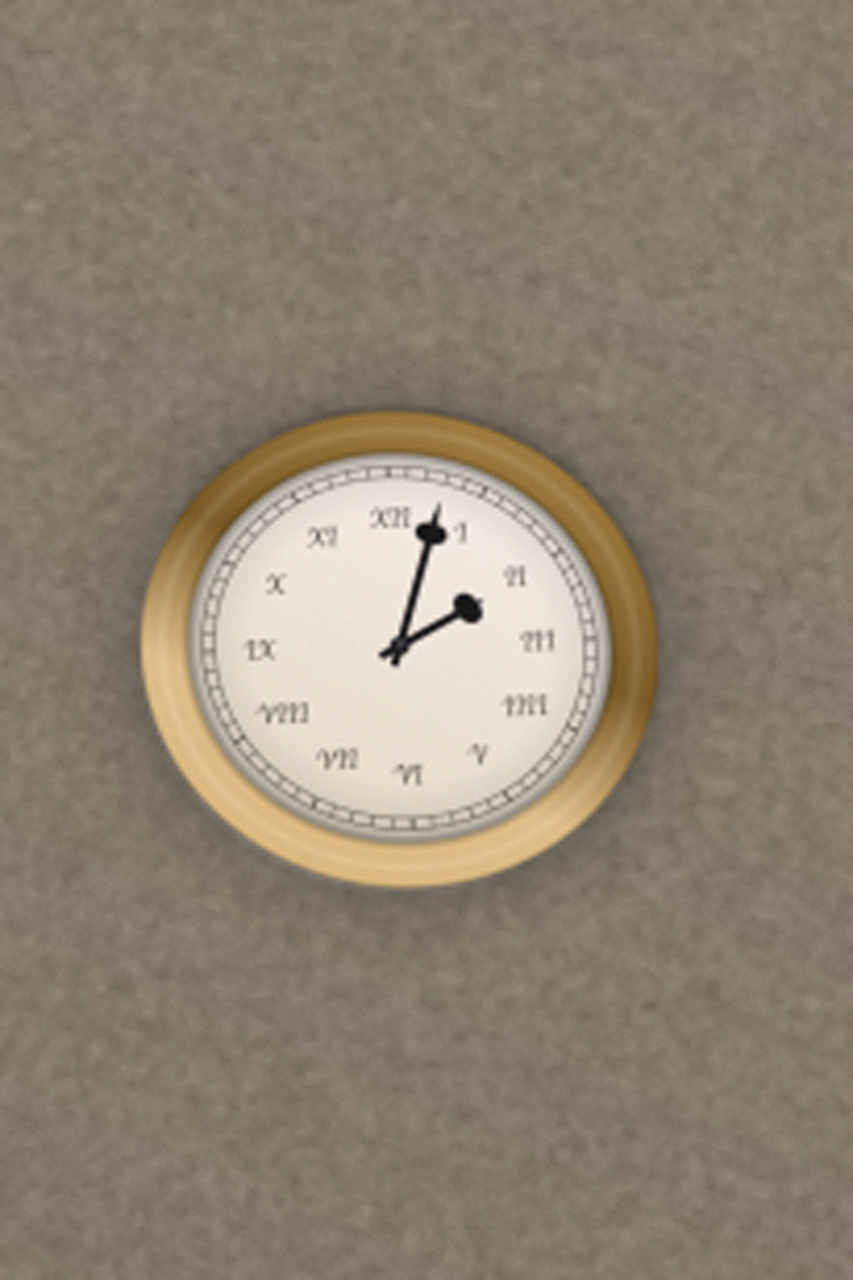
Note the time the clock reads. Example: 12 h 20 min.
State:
2 h 03 min
